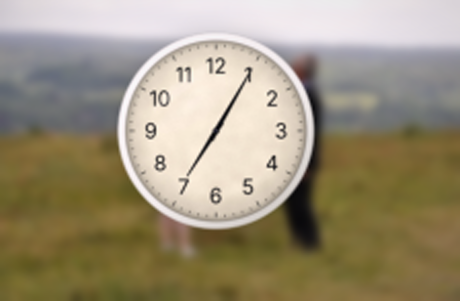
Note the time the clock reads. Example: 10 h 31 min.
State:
7 h 05 min
